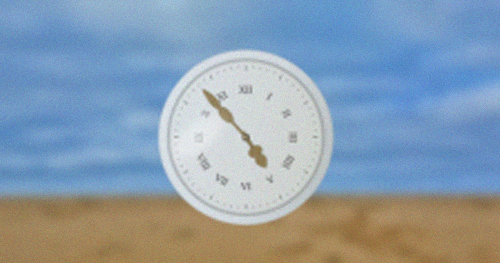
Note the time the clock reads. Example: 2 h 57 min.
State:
4 h 53 min
